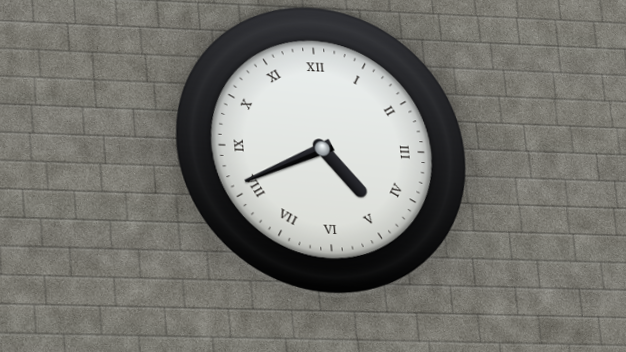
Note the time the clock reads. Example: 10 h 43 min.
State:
4 h 41 min
